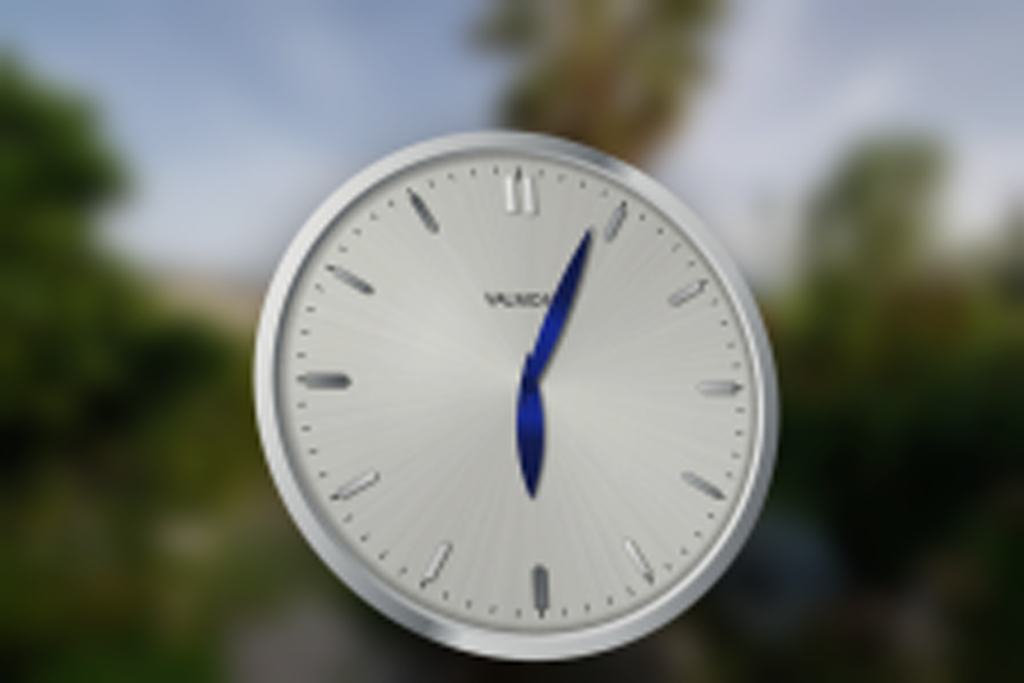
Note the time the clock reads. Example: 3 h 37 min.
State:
6 h 04 min
